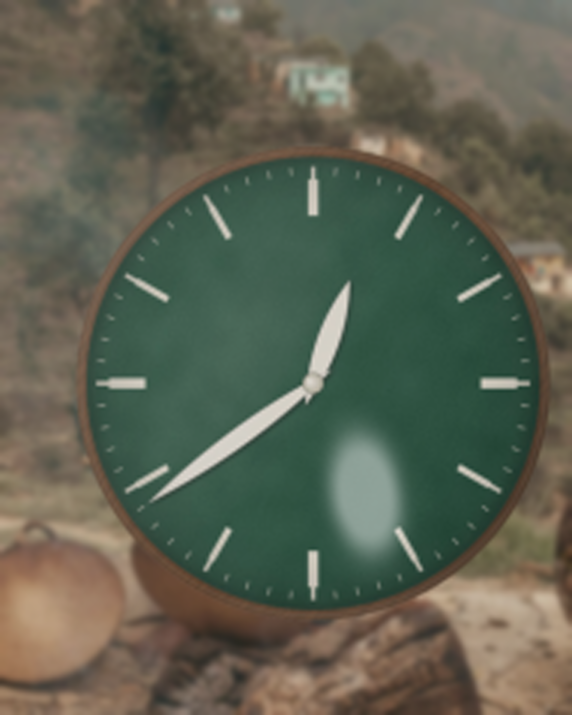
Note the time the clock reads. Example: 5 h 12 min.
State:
12 h 39 min
